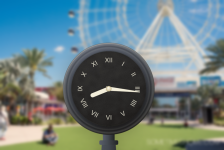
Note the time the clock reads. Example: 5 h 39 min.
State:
8 h 16 min
